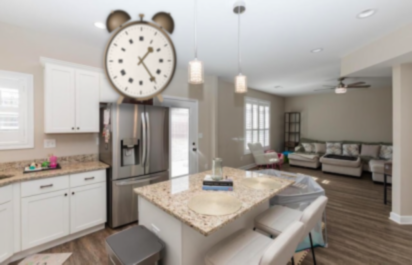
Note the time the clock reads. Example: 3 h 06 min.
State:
1 h 24 min
